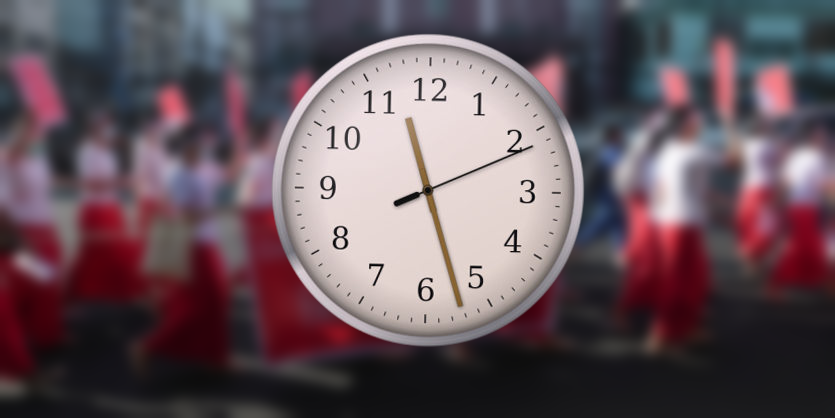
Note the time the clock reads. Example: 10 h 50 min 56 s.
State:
11 h 27 min 11 s
